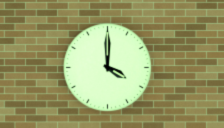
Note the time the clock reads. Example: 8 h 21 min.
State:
4 h 00 min
